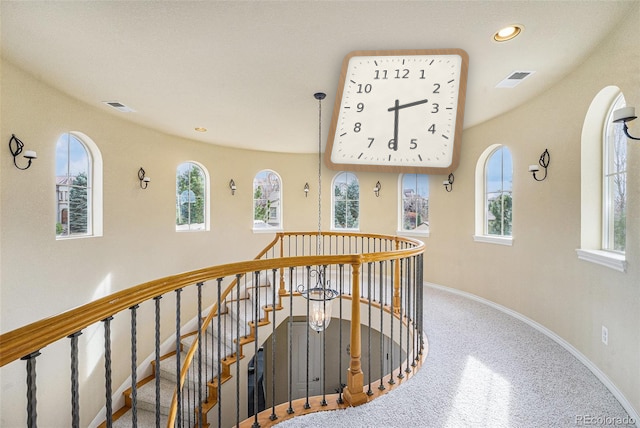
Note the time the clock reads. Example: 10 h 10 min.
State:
2 h 29 min
